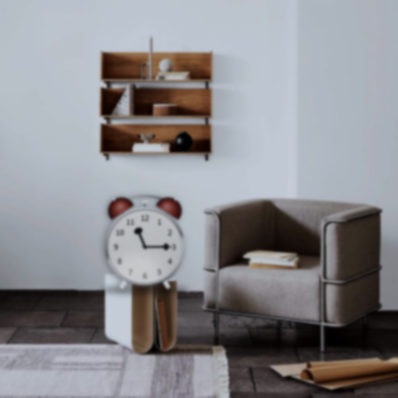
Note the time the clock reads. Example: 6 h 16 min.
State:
11 h 15 min
